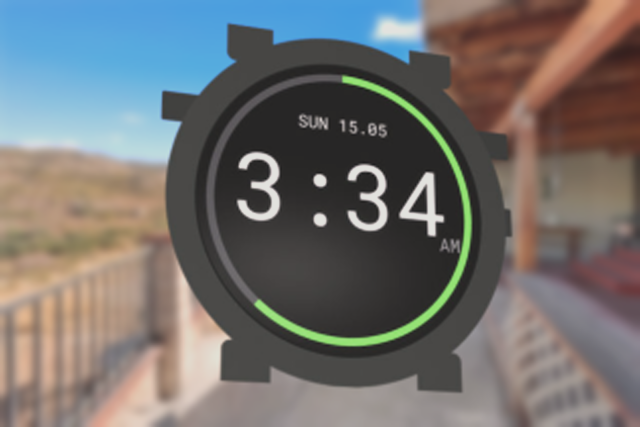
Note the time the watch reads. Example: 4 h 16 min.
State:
3 h 34 min
